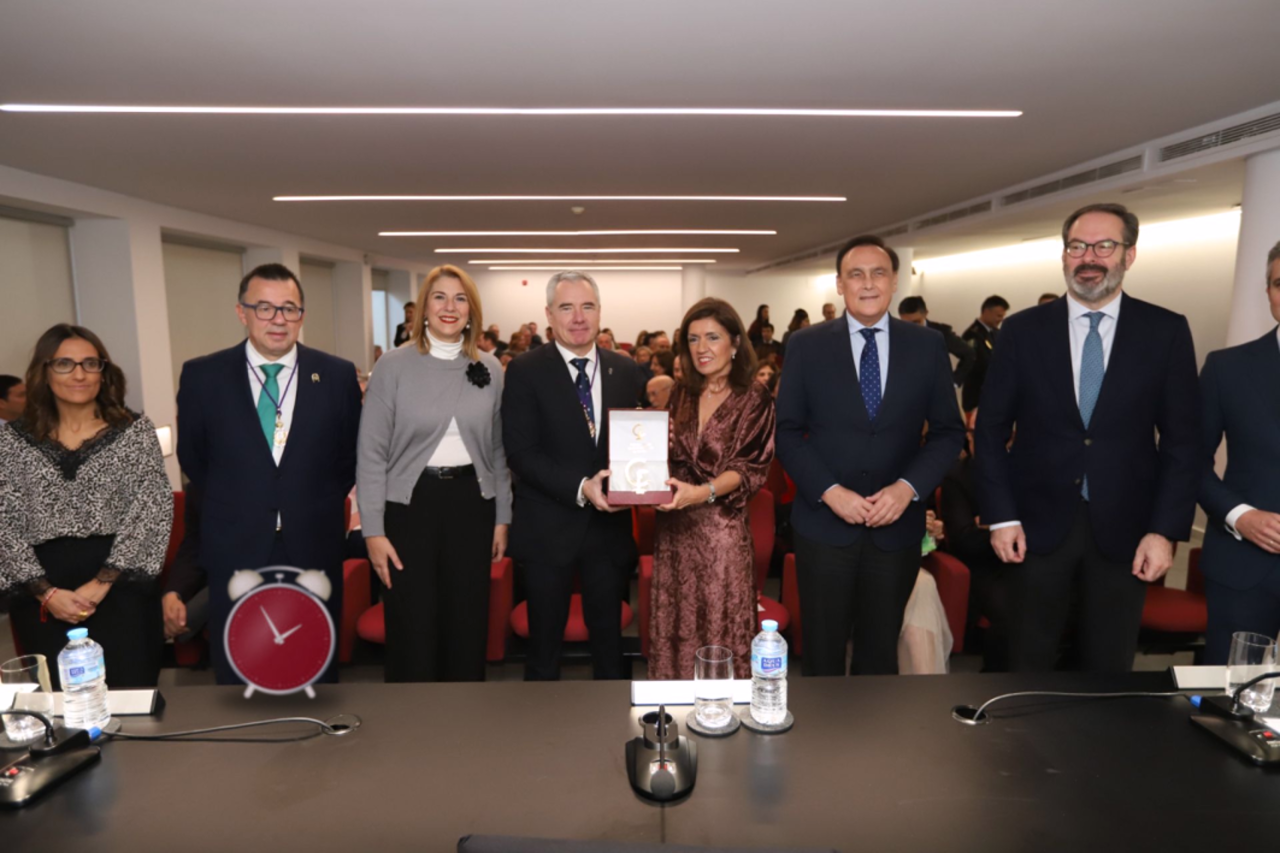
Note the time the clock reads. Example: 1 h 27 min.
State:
1 h 55 min
